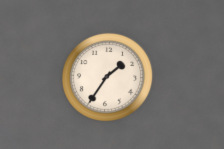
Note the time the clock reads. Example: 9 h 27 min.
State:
1 h 35 min
